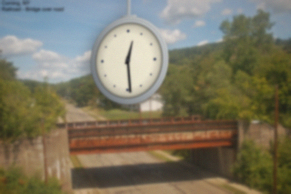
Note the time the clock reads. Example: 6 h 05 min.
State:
12 h 29 min
